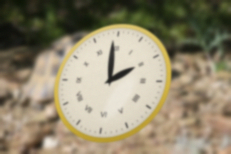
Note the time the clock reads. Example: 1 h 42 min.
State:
1 h 59 min
